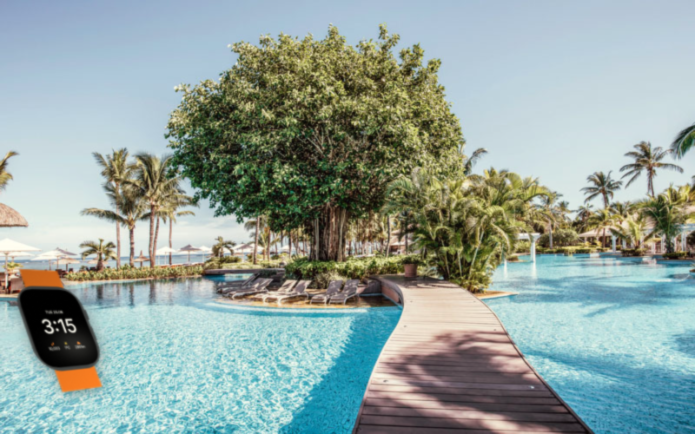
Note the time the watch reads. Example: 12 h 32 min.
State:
3 h 15 min
